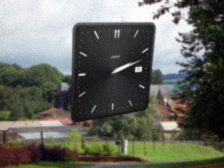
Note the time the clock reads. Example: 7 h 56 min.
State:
2 h 12 min
